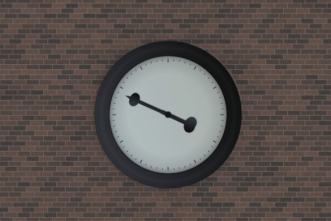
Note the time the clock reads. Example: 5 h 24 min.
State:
3 h 49 min
